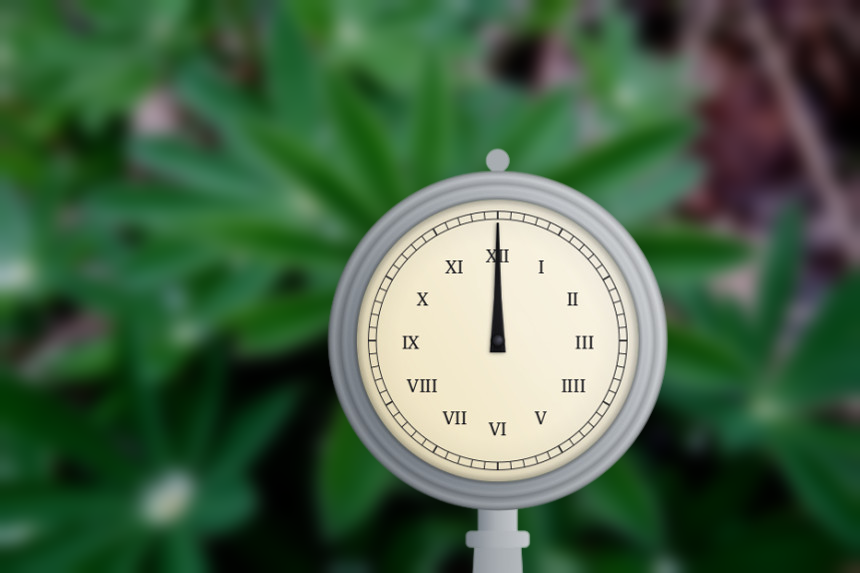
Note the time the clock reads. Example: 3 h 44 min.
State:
12 h 00 min
